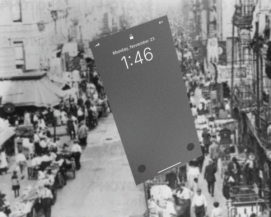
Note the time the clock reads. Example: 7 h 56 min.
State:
1 h 46 min
